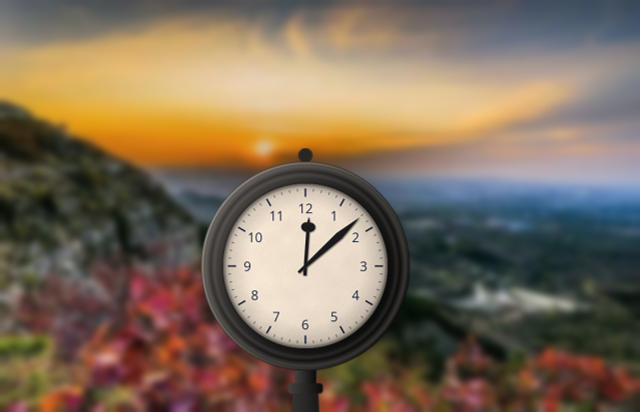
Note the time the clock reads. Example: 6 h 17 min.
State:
12 h 08 min
